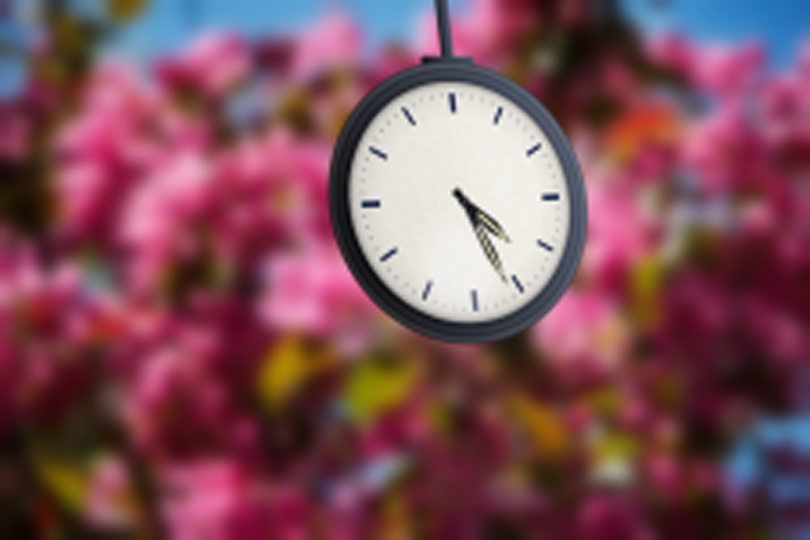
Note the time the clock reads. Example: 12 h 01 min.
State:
4 h 26 min
